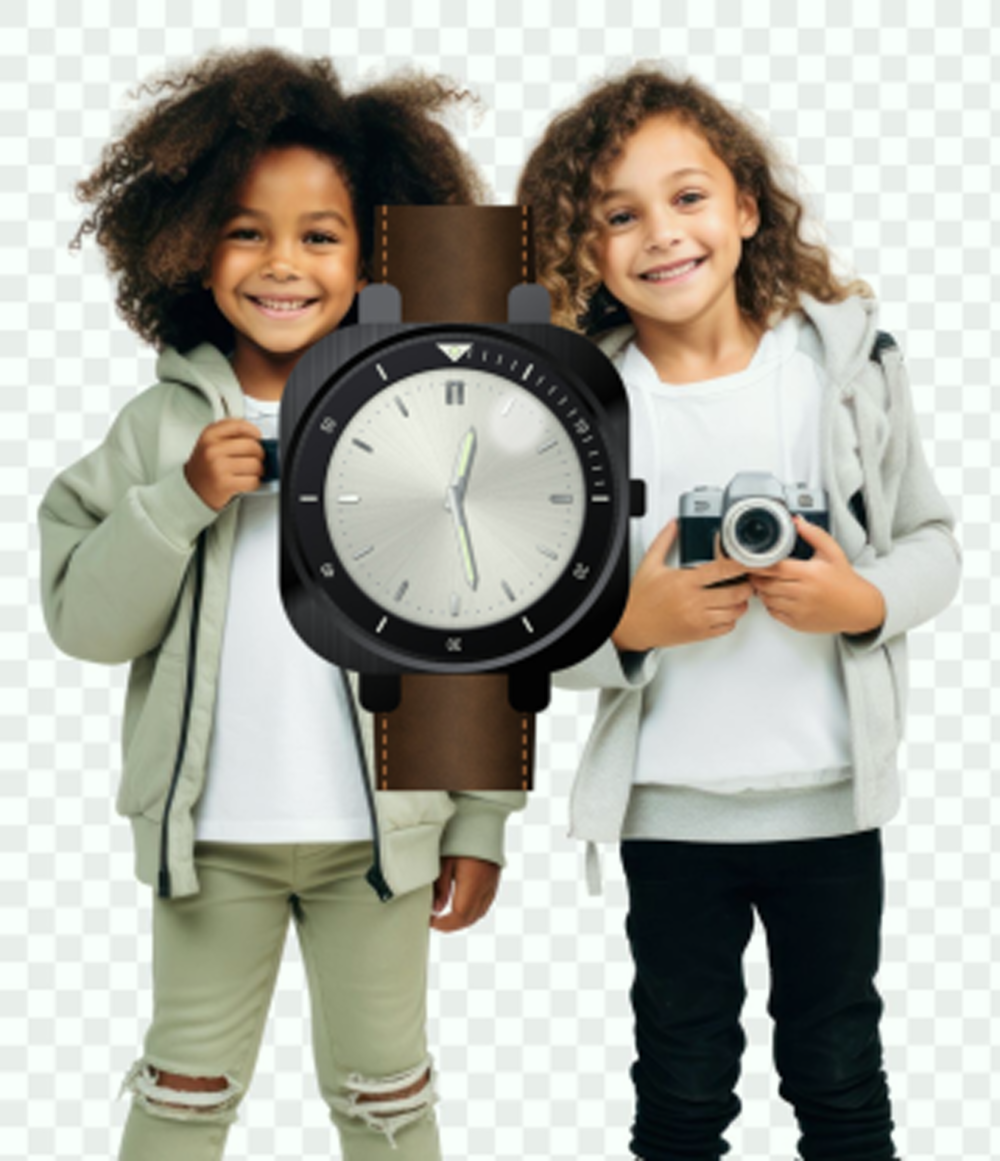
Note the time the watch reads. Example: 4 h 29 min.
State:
12 h 28 min
